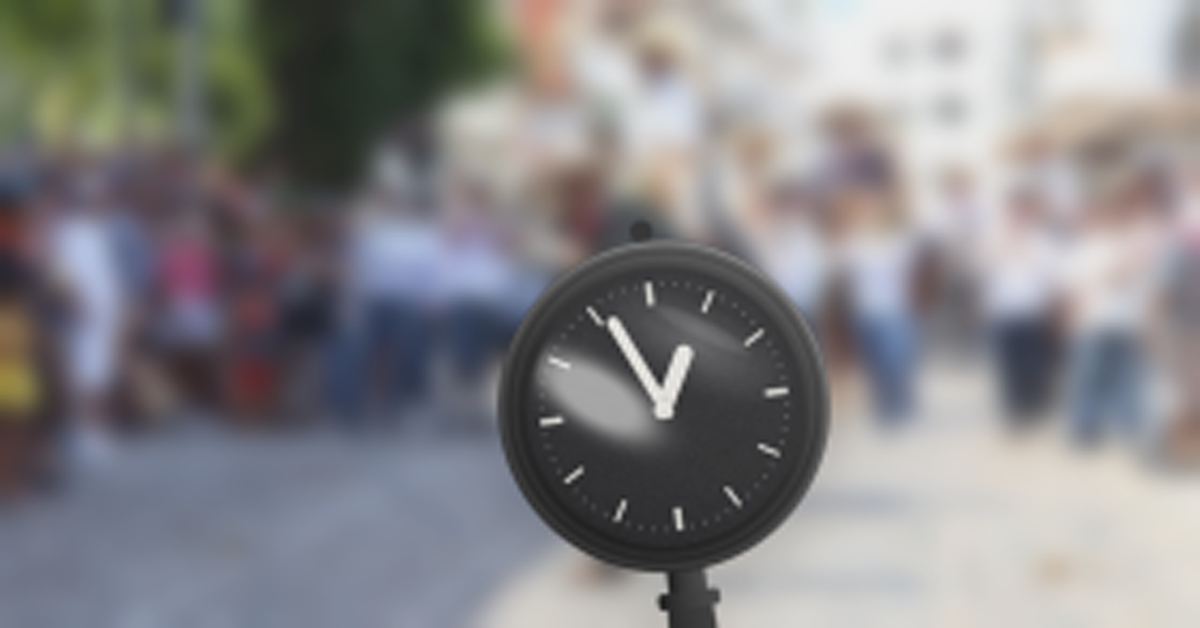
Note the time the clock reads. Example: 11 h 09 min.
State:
12 h 56 min
